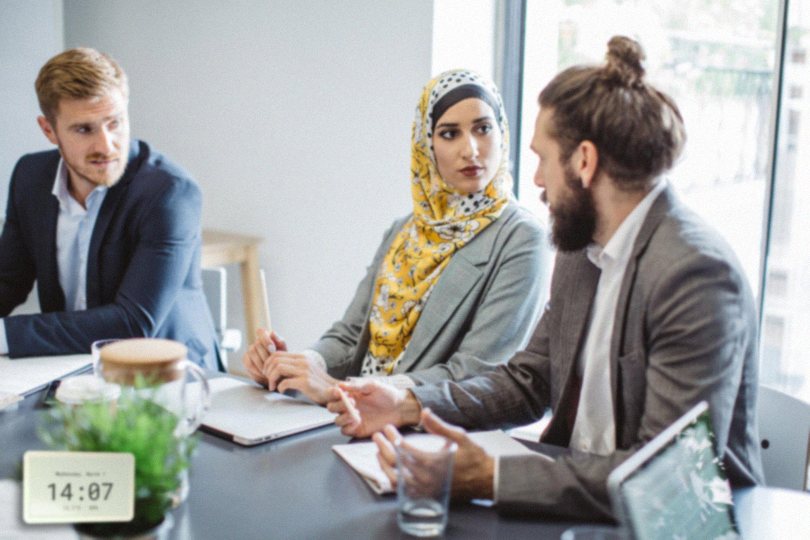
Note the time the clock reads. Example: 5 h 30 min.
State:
14 h 07 min
